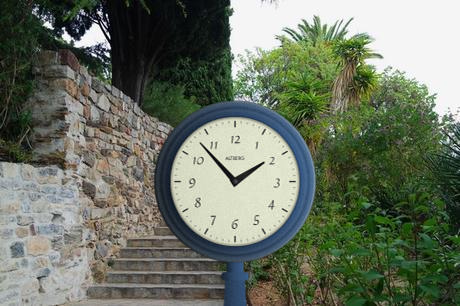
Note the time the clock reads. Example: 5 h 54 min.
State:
1 h 53 min
